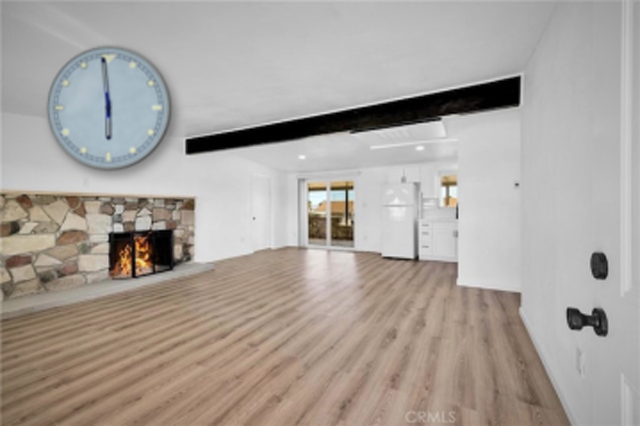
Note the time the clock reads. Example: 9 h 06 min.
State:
5 h 59 min
